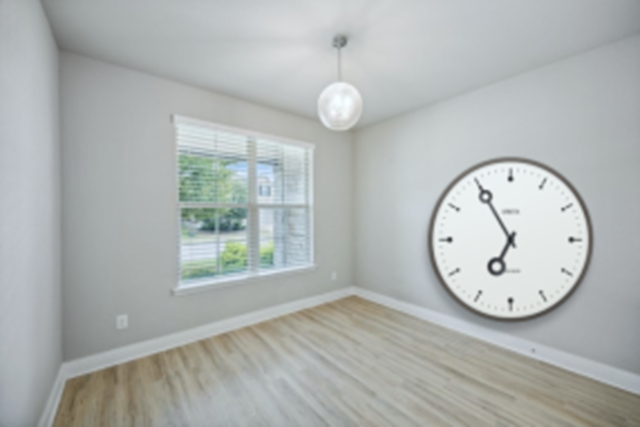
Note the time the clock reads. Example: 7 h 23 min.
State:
6 h 55 min
